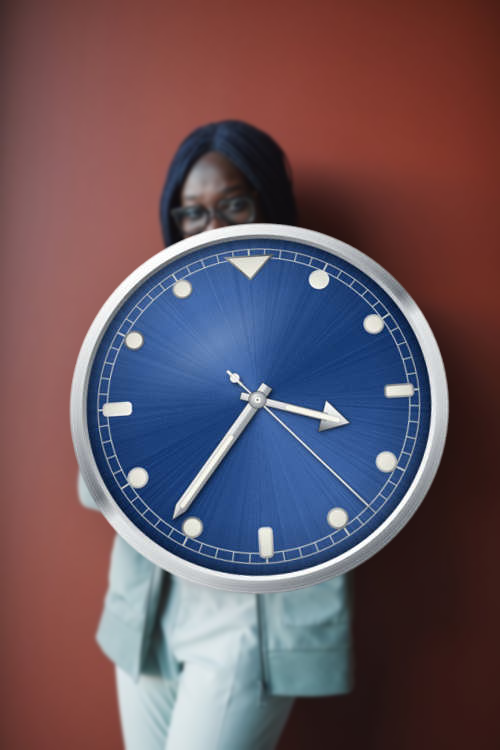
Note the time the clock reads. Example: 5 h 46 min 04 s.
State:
3 h 36 min 23 s
